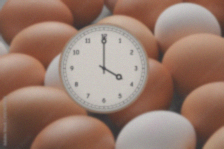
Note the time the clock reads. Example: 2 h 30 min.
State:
4 h 00 min
